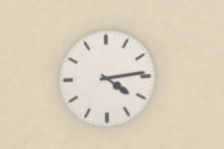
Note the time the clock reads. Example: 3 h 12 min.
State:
4 h 14 min
